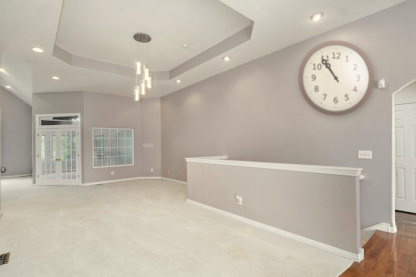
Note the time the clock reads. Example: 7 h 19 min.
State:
10 h 54 min
